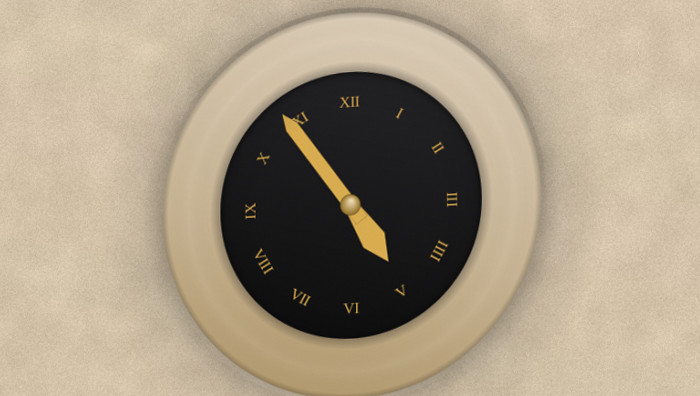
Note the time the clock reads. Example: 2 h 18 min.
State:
4 h 54 min
